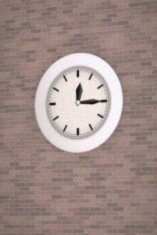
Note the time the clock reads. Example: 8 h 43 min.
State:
12 h 15 min
